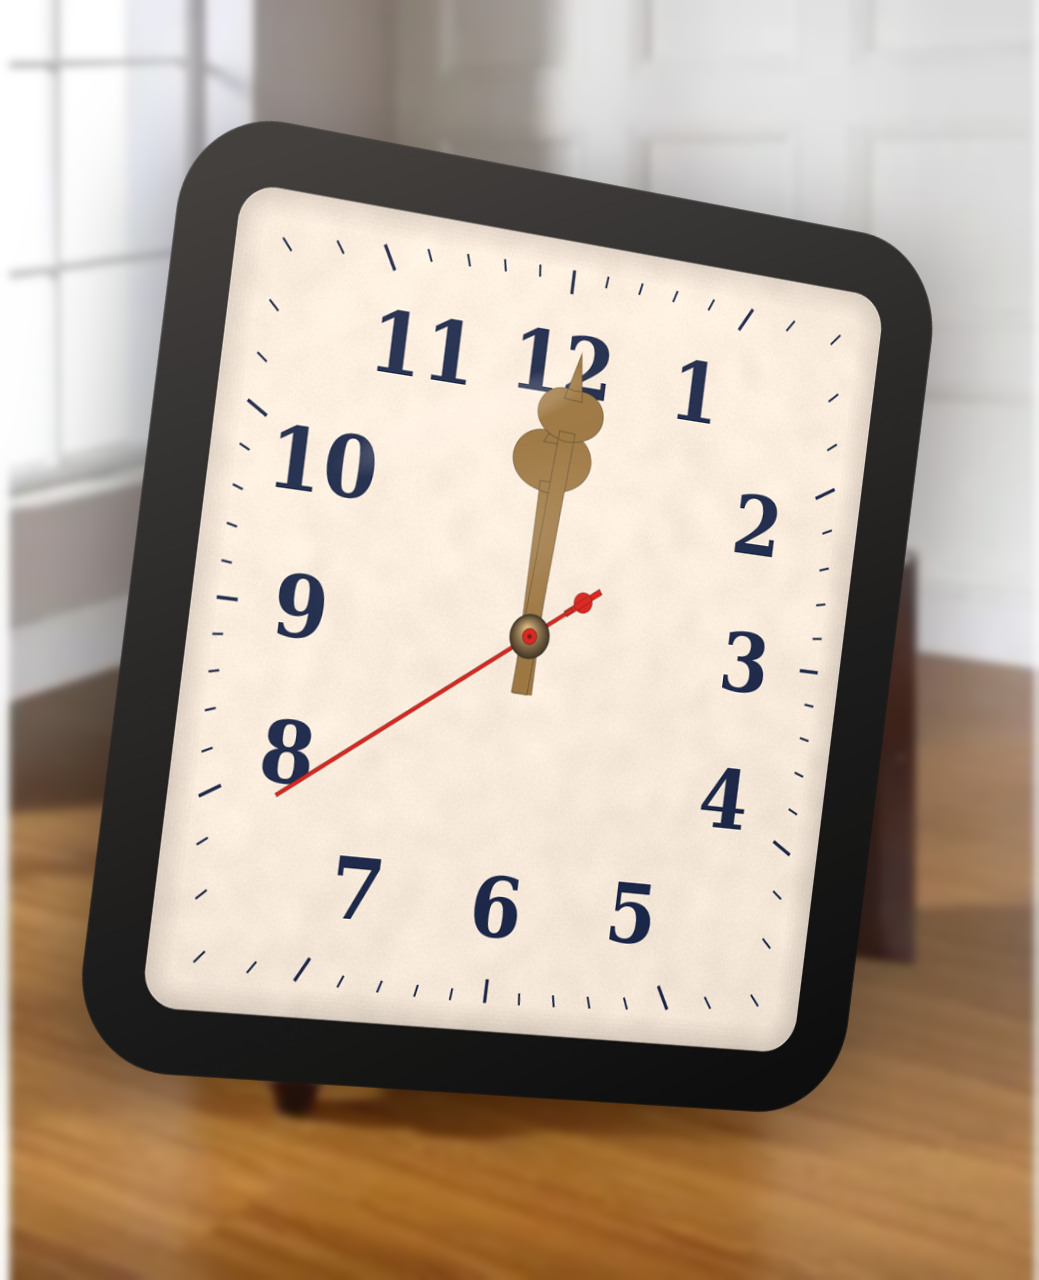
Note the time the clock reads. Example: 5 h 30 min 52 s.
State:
12 h 00 min 39 s
